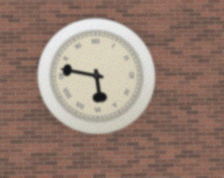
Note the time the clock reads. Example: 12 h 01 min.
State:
5 h 47 min
